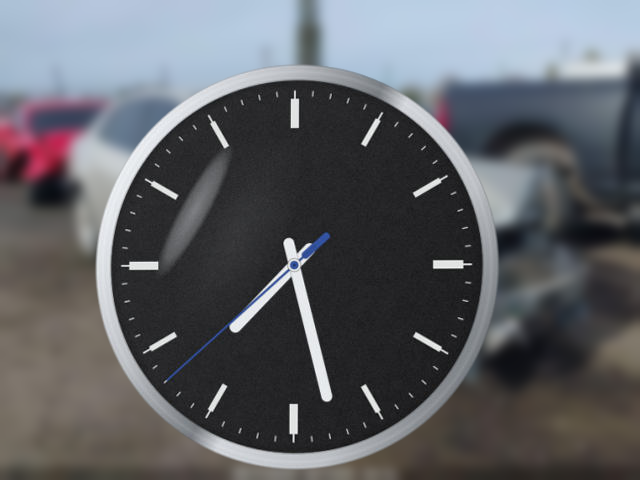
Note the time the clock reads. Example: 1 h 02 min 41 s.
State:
7 h 27 min 38 s
